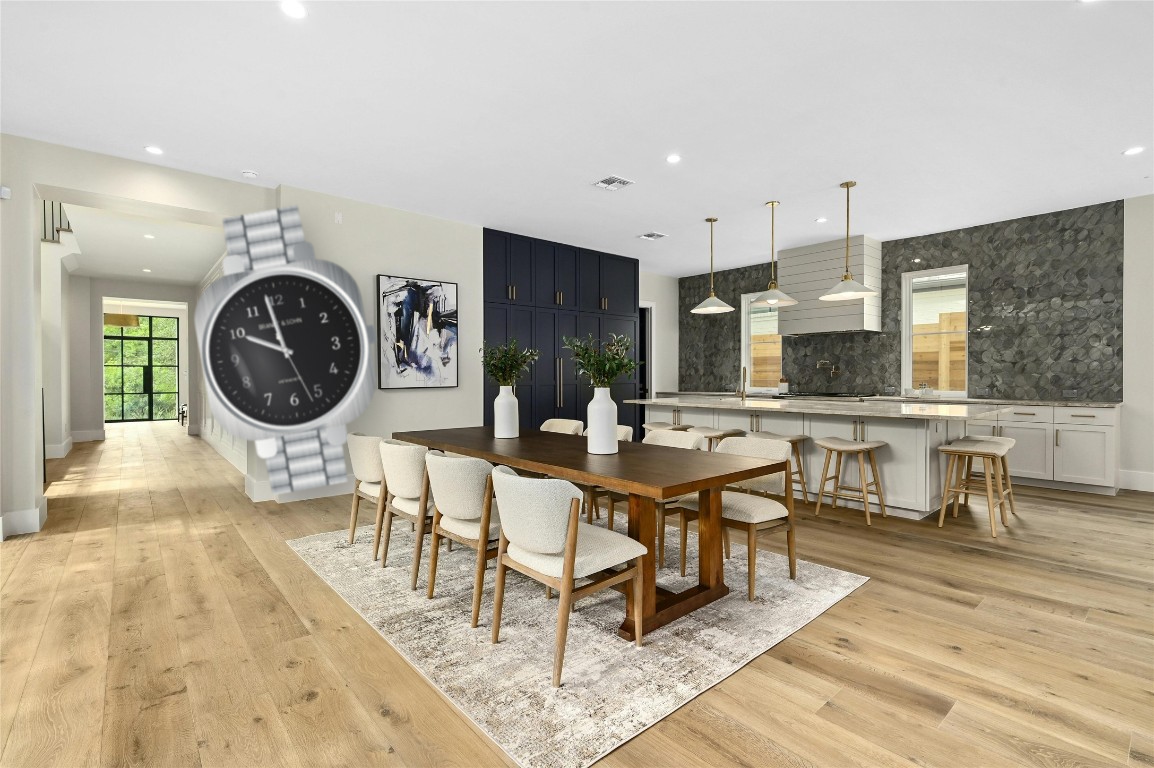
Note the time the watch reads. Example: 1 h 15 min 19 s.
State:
9 h 58 min 27 s
